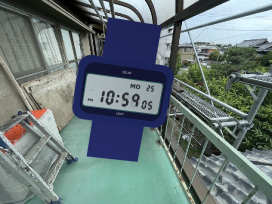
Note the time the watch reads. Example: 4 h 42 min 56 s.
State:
10 h 59 min 05 s
